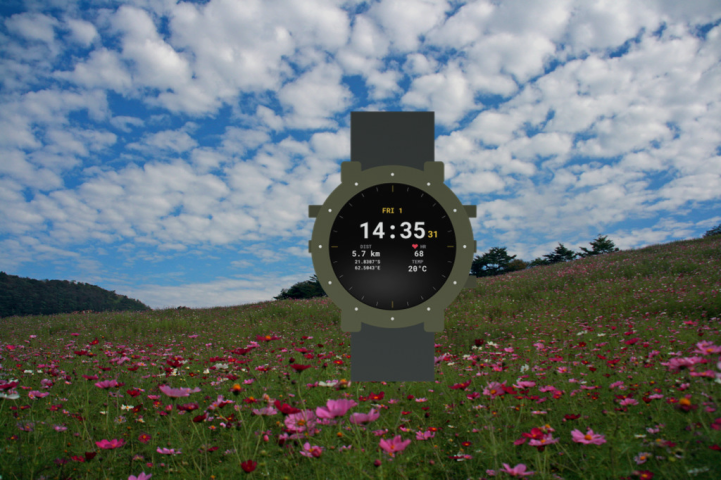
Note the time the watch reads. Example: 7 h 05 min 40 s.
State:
14 h 35 min 31 s
